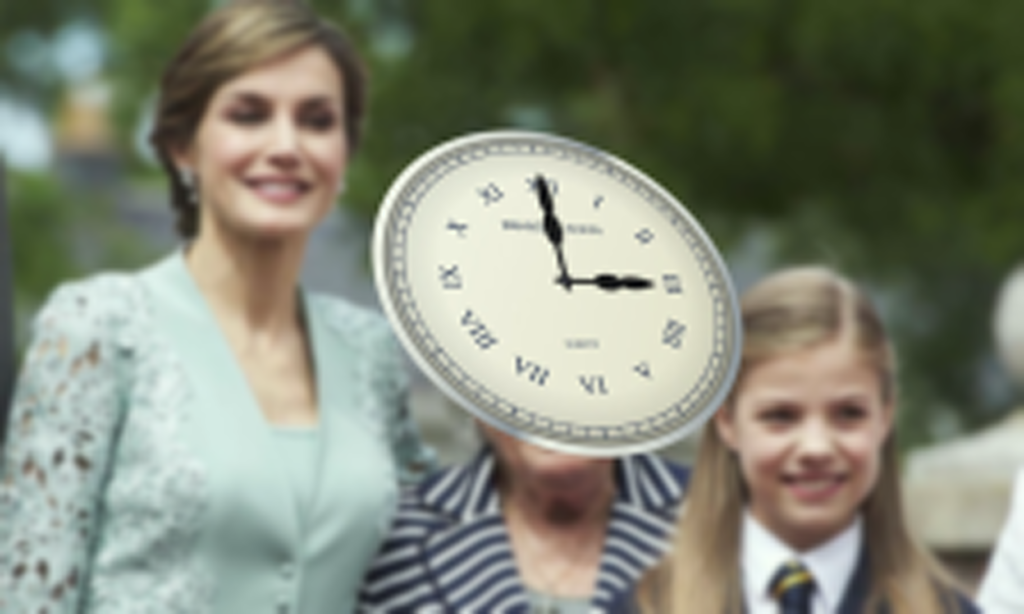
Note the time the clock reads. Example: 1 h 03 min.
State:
3 h 00 min
